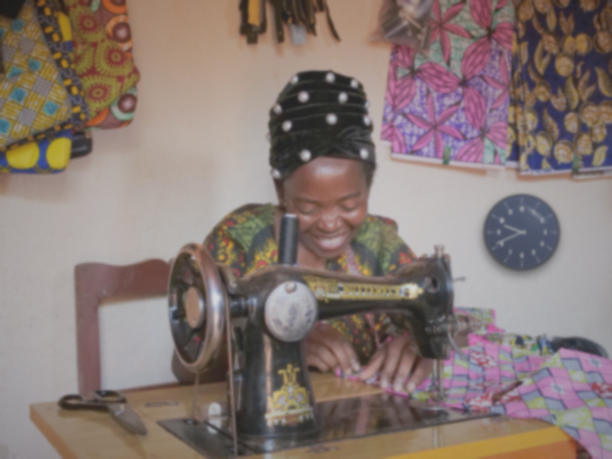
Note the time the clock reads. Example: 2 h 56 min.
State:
9 h 41 min
